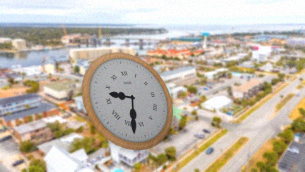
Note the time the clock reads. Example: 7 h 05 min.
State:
9 h 33 min
